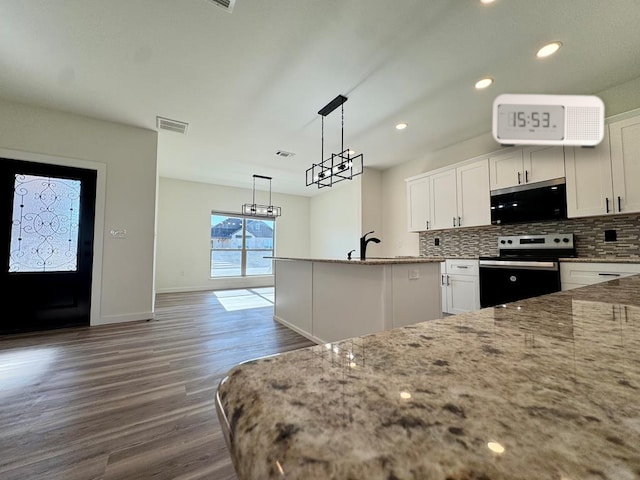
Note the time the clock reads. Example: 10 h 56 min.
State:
15 h 53 min
